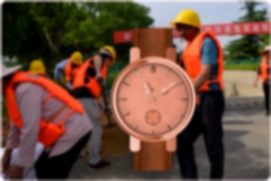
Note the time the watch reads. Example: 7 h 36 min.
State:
11 h 09 min
